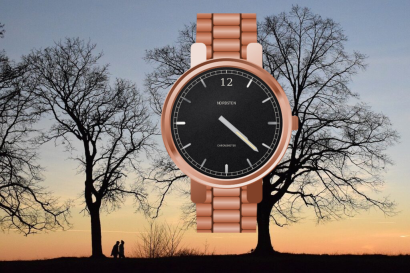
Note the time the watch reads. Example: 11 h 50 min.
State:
4 h 22 min
